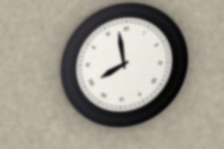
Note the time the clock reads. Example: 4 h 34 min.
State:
7 h 58 min
